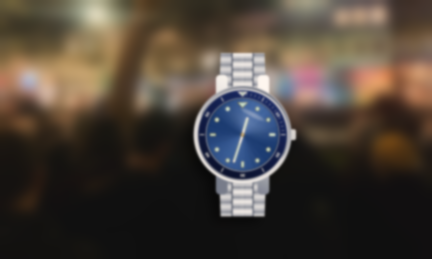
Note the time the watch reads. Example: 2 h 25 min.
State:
12 h 33 min
